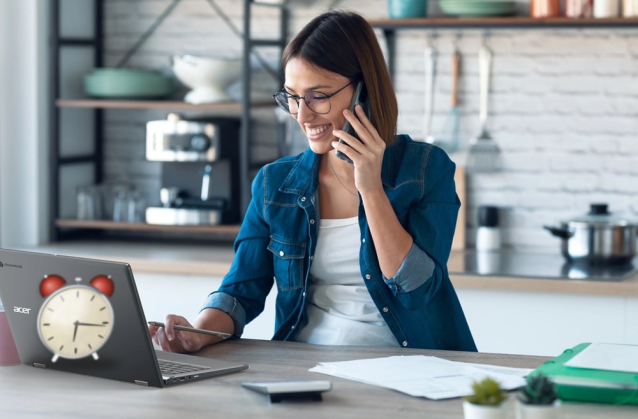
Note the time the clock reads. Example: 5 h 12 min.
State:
6 h 16 min
